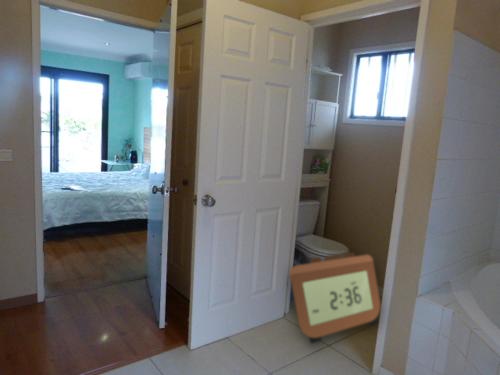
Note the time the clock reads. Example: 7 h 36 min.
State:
2 h 36 min
